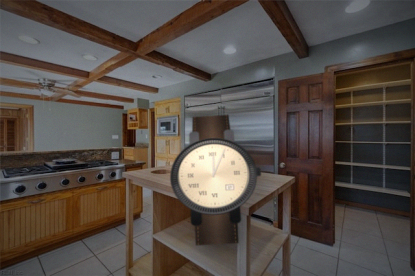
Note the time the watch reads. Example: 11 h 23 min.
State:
12 h 04 min
